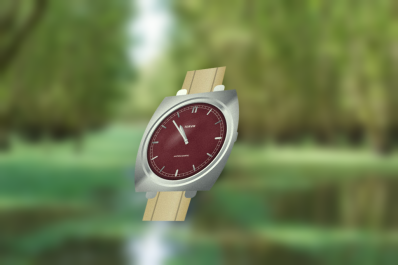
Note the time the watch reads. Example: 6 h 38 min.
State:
10 h 53 min
